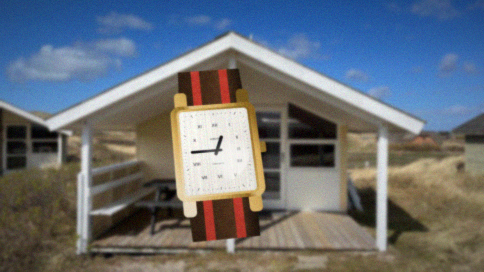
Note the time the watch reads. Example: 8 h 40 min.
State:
12 h 45 min
